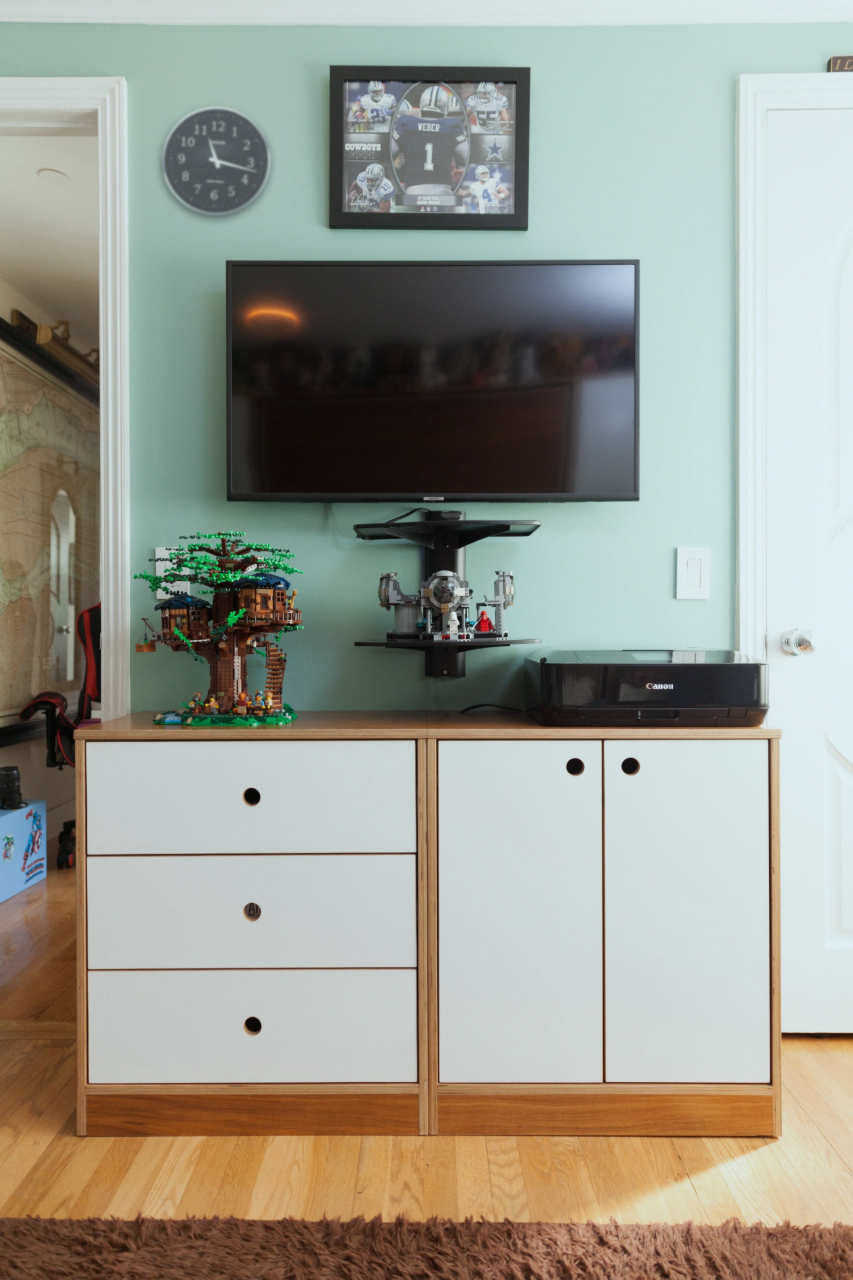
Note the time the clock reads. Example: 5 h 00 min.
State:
11 h 17 min
